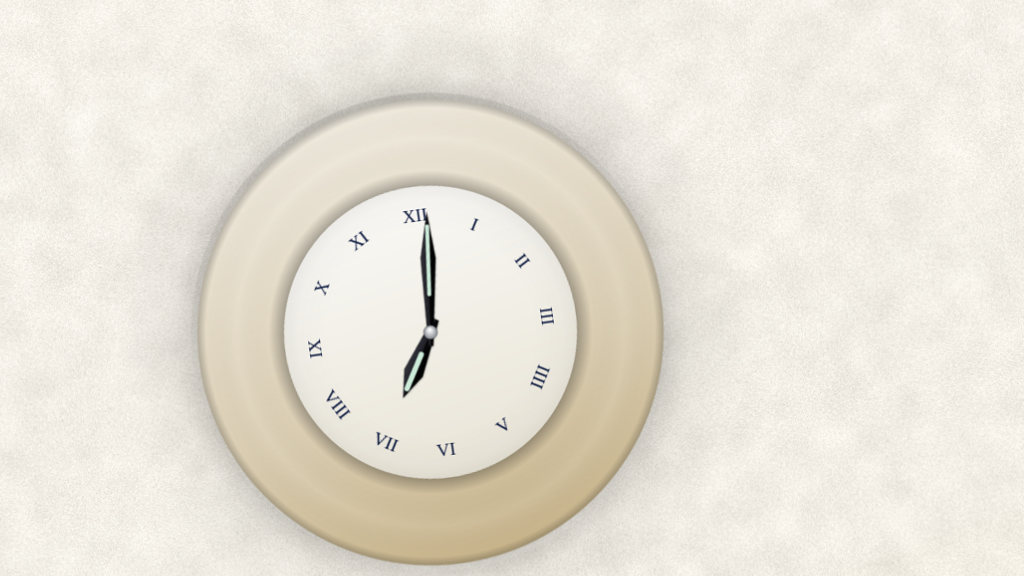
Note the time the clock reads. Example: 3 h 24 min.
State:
7 h 01 min
